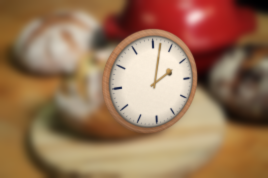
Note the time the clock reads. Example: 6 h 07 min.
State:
2 h 02 min
